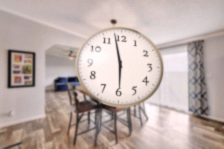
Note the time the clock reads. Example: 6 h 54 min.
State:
5 h 58 min
